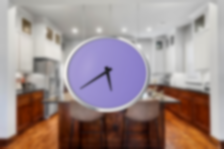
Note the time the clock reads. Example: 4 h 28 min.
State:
5 h 39 min
